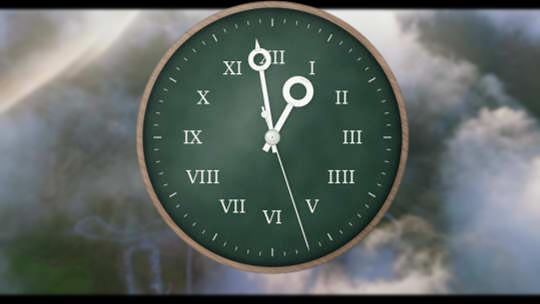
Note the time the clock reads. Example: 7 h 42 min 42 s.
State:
12 h 58 min 27 s
